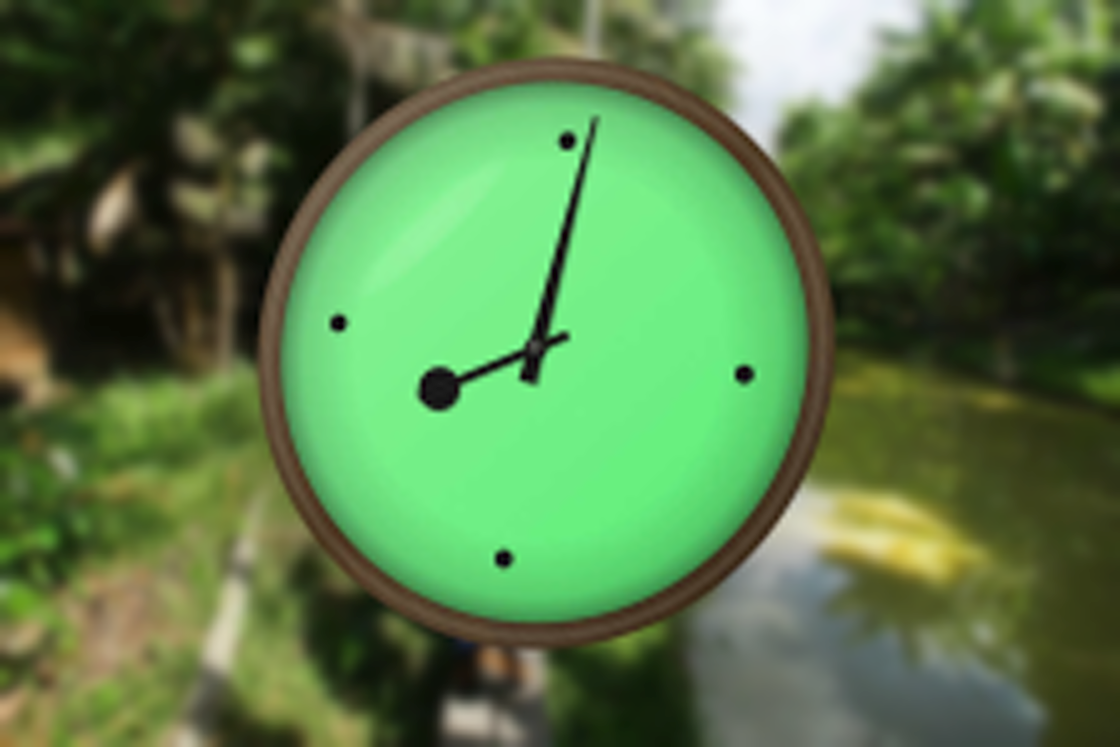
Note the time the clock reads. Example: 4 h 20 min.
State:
8 h 01 min
